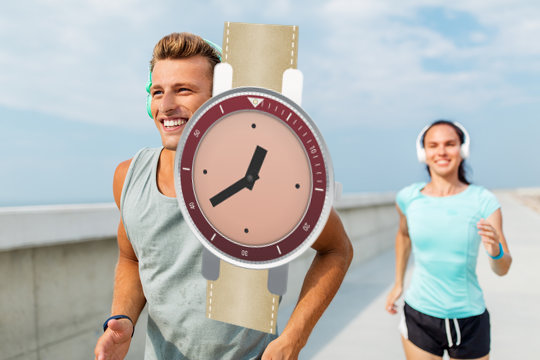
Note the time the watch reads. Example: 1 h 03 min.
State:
12 h 39 min
